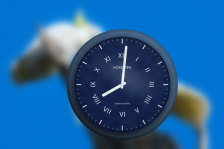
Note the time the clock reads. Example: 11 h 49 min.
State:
8 h 01 min
